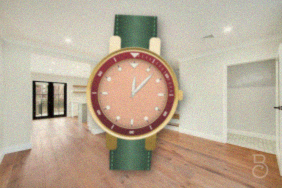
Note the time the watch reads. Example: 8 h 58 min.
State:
12 h 07 min
